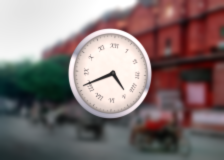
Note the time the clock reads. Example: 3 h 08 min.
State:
4 h 41 min
